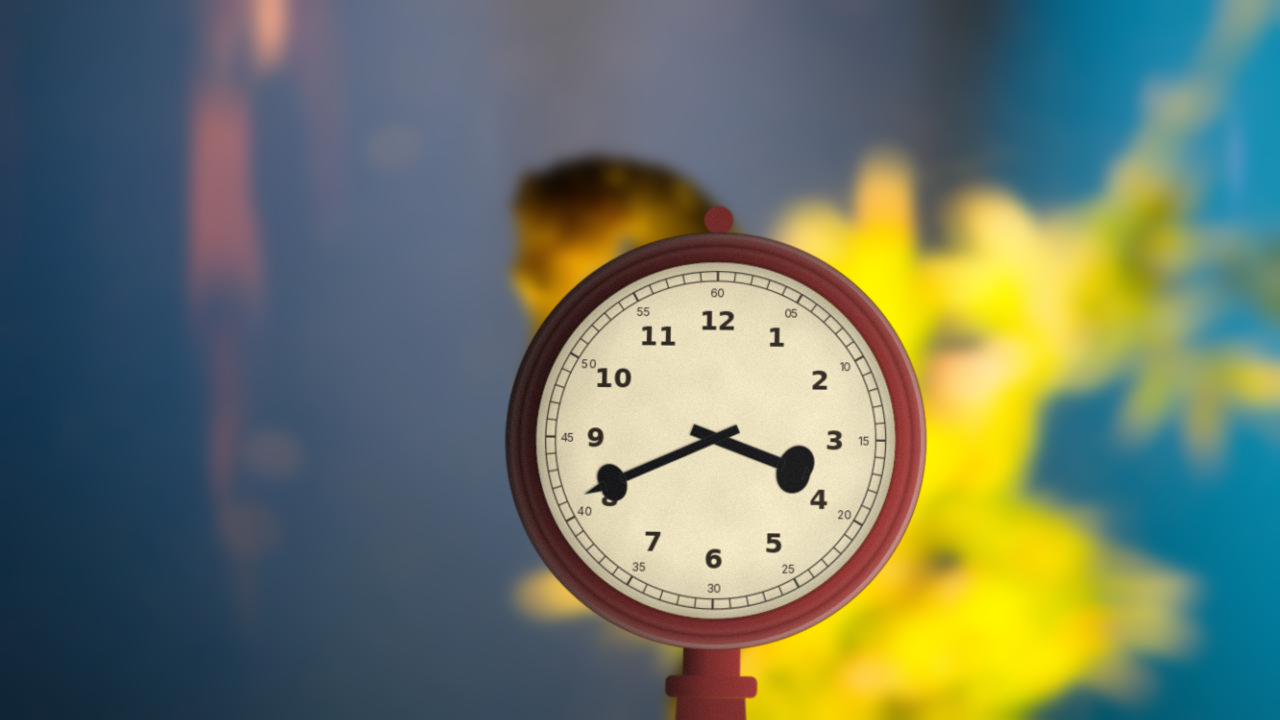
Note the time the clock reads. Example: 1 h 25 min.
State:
3 h 41 min
